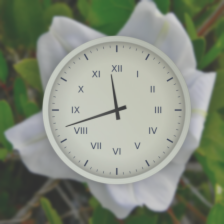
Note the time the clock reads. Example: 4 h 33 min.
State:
11 h 42 min
